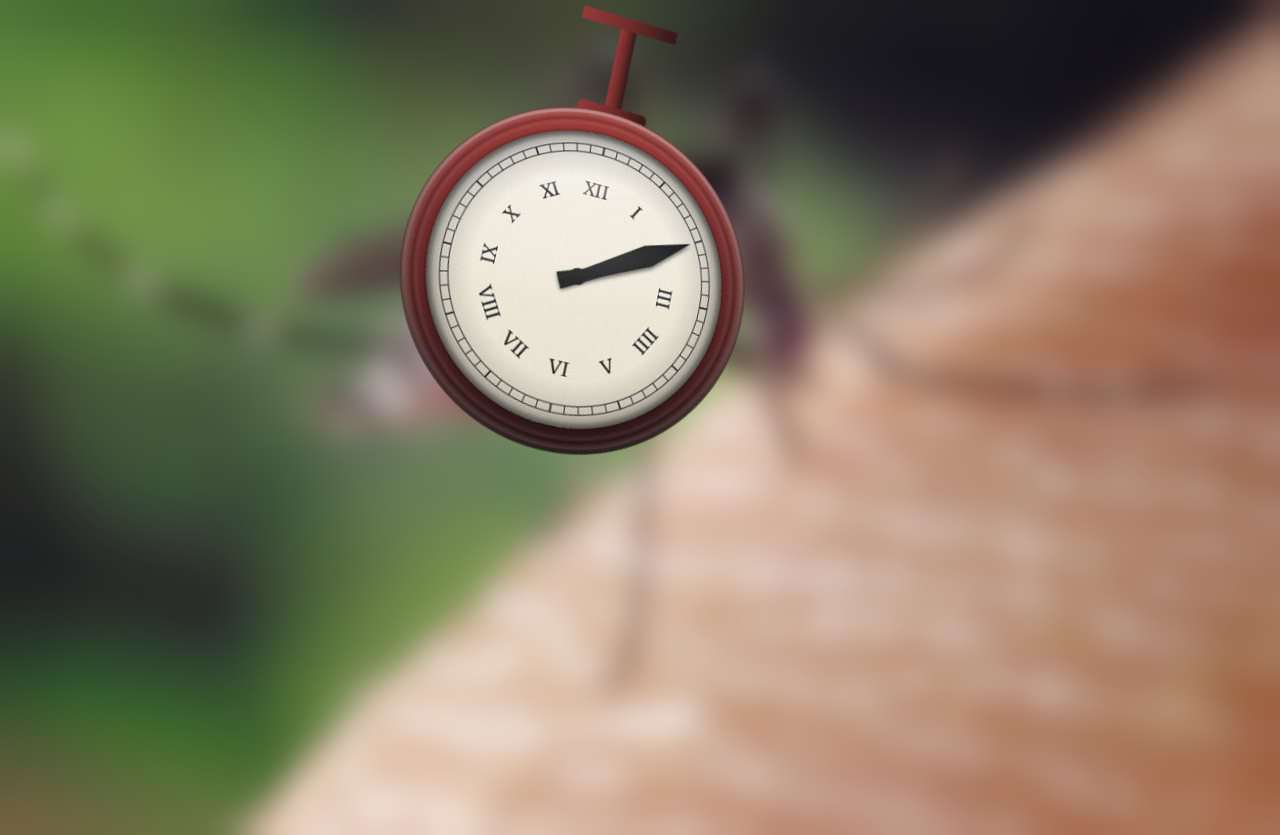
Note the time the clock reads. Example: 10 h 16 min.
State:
2 h 10 min
